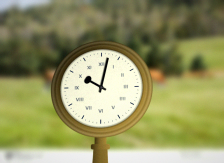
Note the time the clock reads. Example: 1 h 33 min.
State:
10 h 02 min
